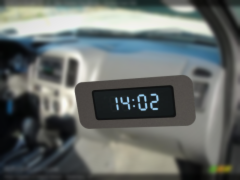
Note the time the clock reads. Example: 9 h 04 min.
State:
14 h 02 min
